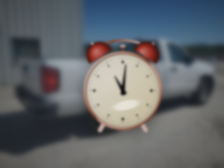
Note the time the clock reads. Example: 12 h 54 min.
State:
11 h 01 min
